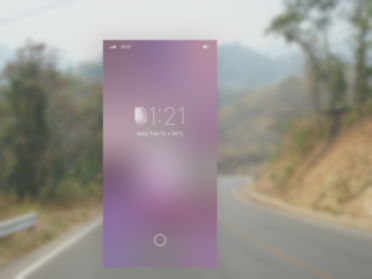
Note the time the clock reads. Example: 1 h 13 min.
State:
1 h 21 min
